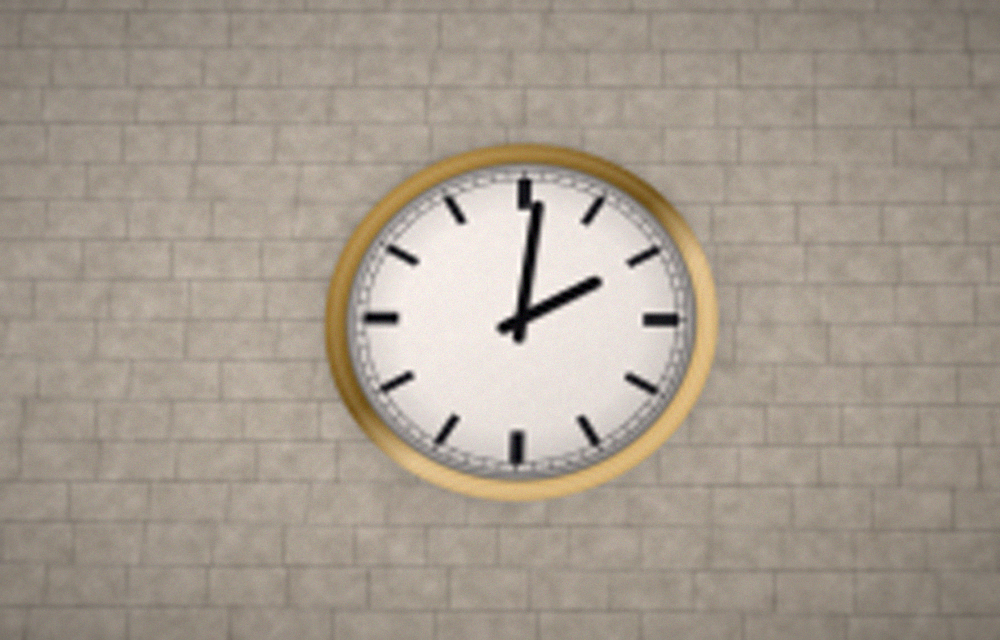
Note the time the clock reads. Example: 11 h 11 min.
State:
2 h 01 min
